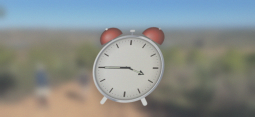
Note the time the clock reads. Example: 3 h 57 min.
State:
3 h 45 min
